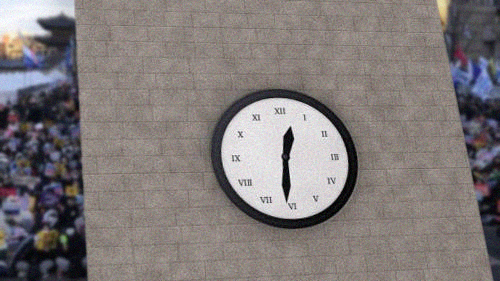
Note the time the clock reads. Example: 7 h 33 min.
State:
12 h 31 min
